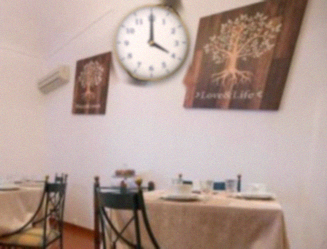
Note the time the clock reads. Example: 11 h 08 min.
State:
4 h 00 min
